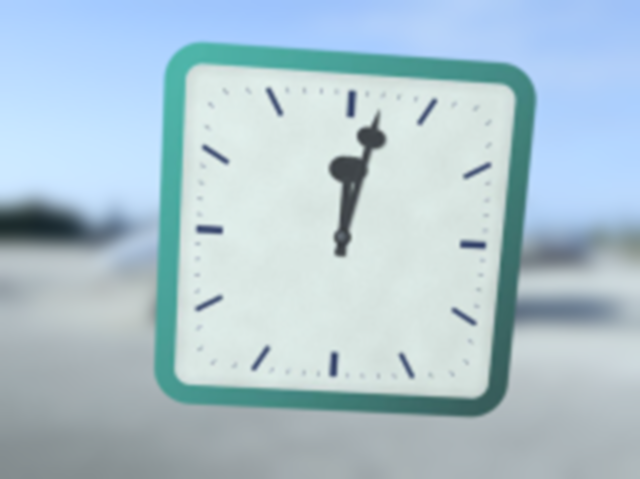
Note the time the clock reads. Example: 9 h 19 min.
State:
12 h 02 min
